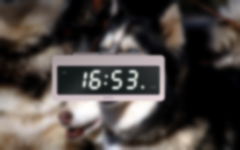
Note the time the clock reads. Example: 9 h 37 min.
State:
16 h 53 min
